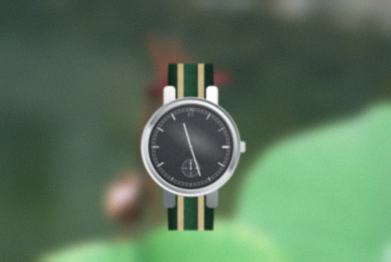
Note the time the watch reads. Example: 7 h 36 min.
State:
11 h 27 min
